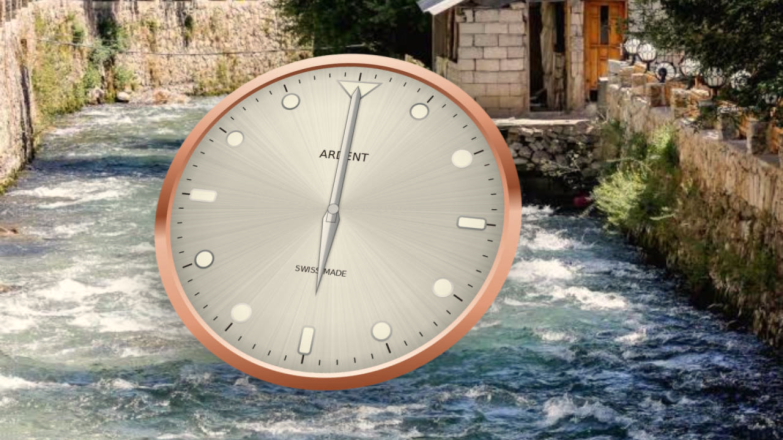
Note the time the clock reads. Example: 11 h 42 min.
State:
6 h 00 min
